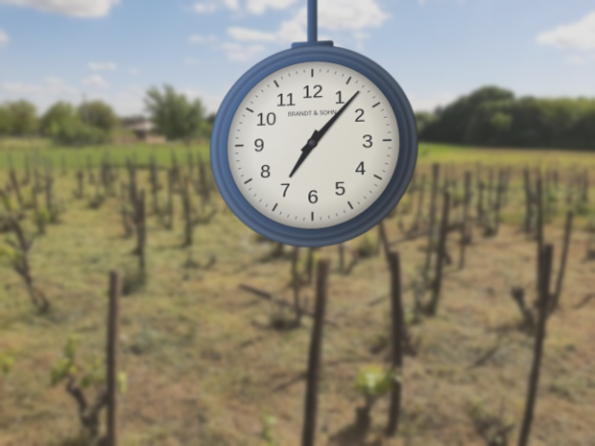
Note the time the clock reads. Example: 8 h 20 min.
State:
7 h 07 min
